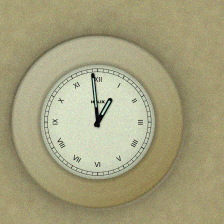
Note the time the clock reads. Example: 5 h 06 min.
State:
12 h 59 min
